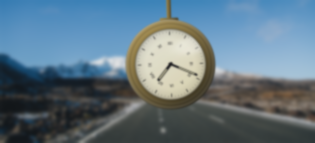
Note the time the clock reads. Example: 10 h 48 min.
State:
7 h 19 min
